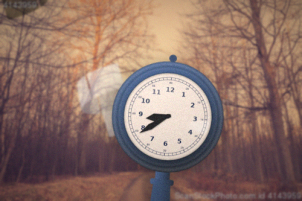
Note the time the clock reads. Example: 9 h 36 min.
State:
8 h 39 min
